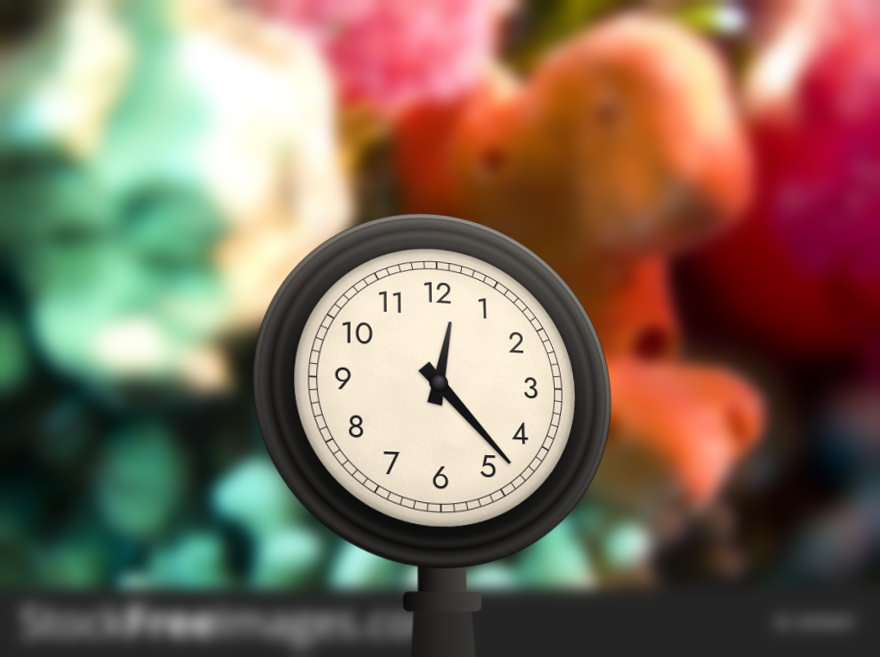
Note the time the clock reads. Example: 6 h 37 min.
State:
12 h 23 min
